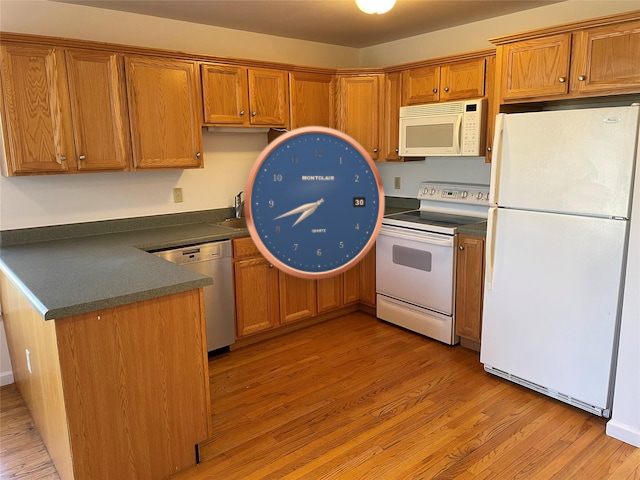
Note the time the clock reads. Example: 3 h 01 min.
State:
7 h 42 min
